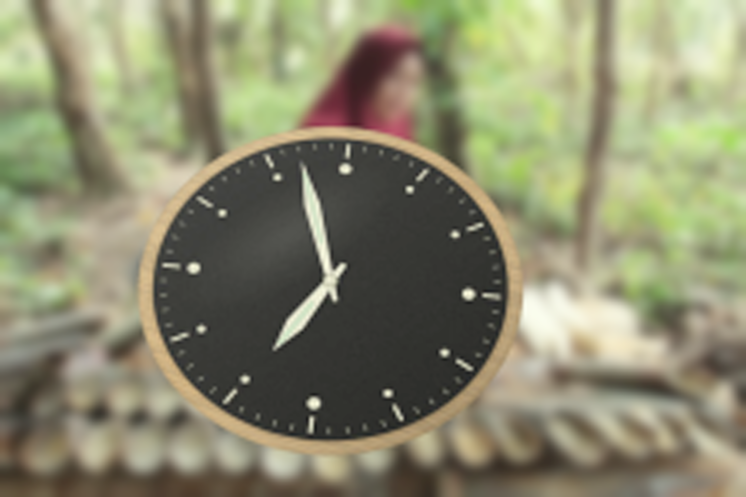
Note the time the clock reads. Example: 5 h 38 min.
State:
6 h 57 min
